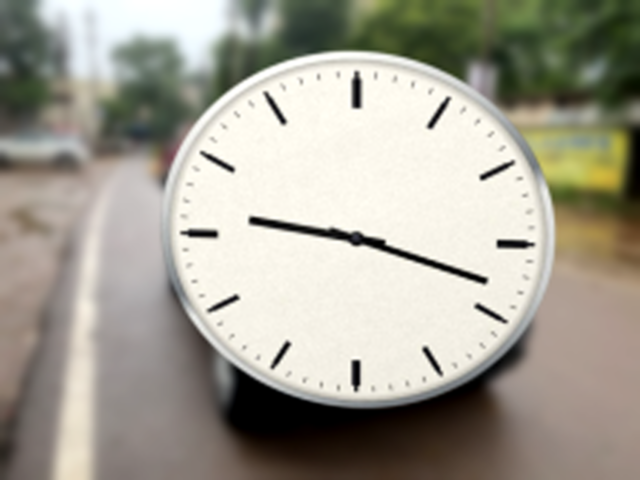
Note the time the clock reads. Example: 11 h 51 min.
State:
9 h 18 min
